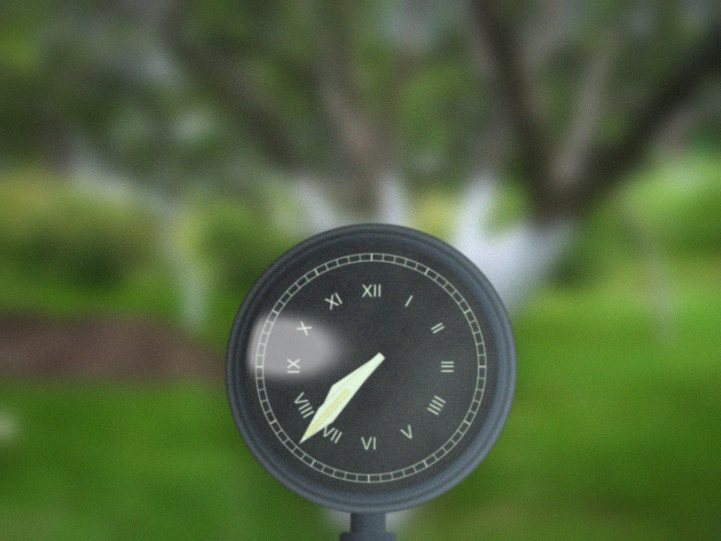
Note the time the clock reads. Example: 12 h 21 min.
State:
7 h 37 min
